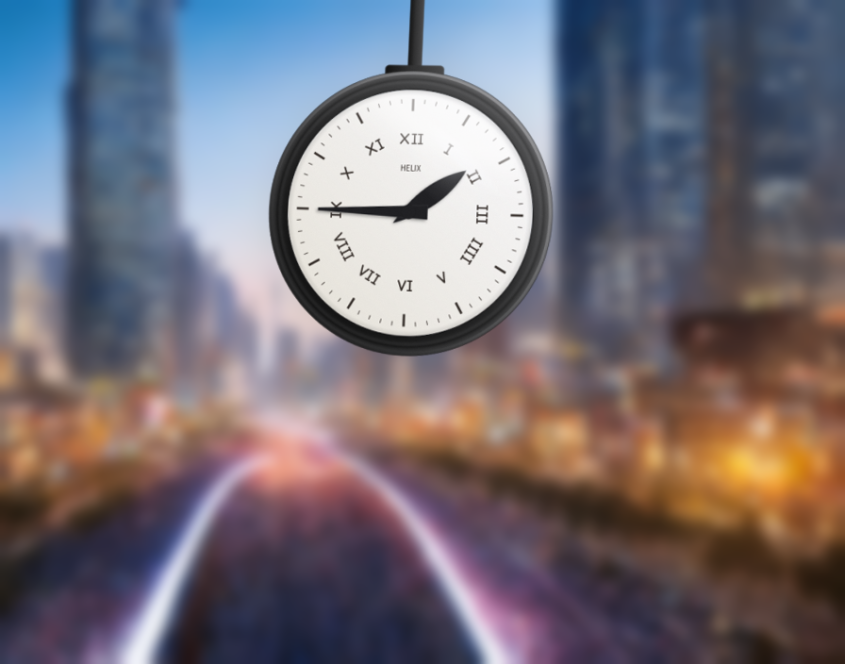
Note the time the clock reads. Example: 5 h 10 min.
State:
1 h 45 min
